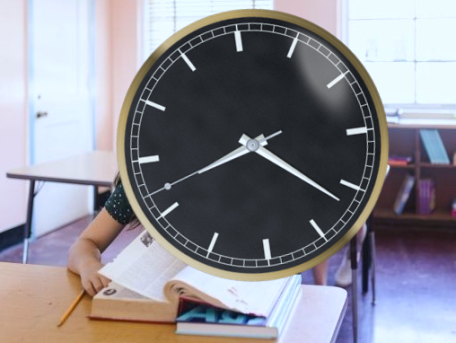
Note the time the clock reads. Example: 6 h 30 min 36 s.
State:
8 h 21 min 42 s
